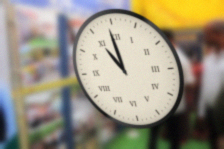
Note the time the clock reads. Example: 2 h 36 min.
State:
10 h 59 min
